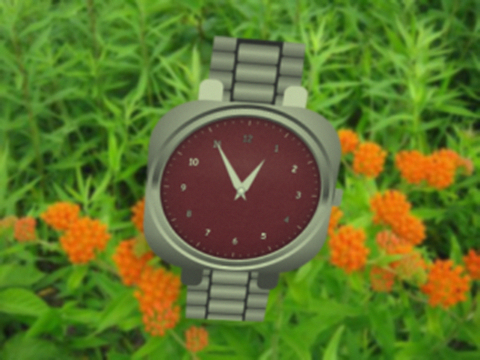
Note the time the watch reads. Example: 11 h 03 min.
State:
12 h 55 min
